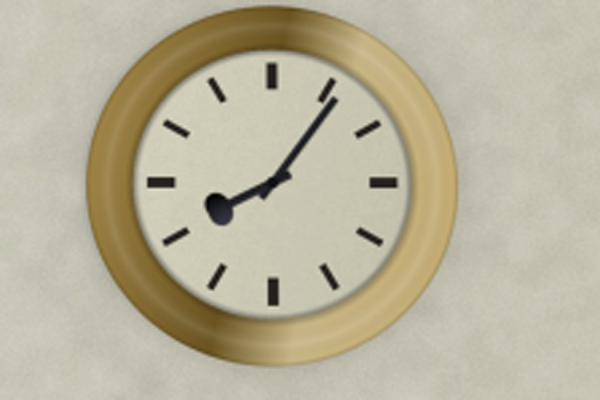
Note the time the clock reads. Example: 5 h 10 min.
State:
8 h 06 min
